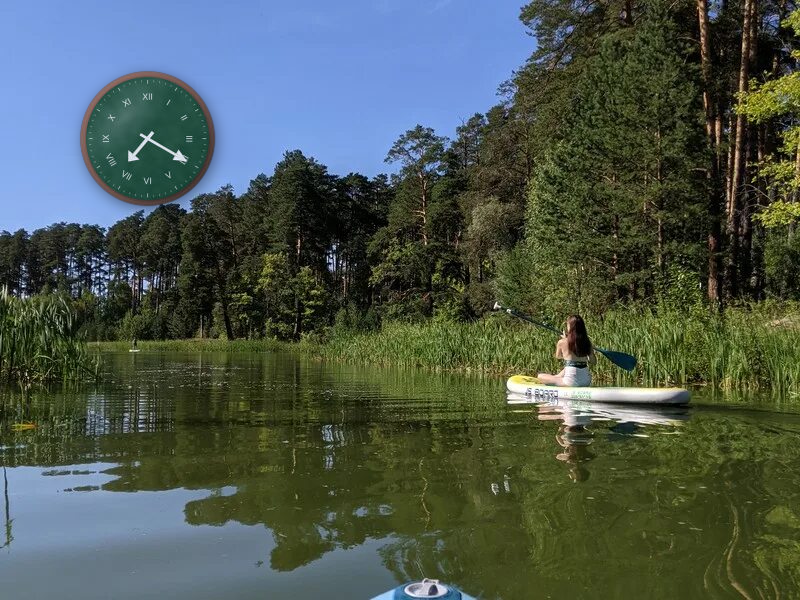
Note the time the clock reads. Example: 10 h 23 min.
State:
7 h 20 min
